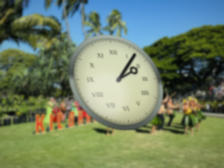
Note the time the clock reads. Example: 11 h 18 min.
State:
2 h 07 min
